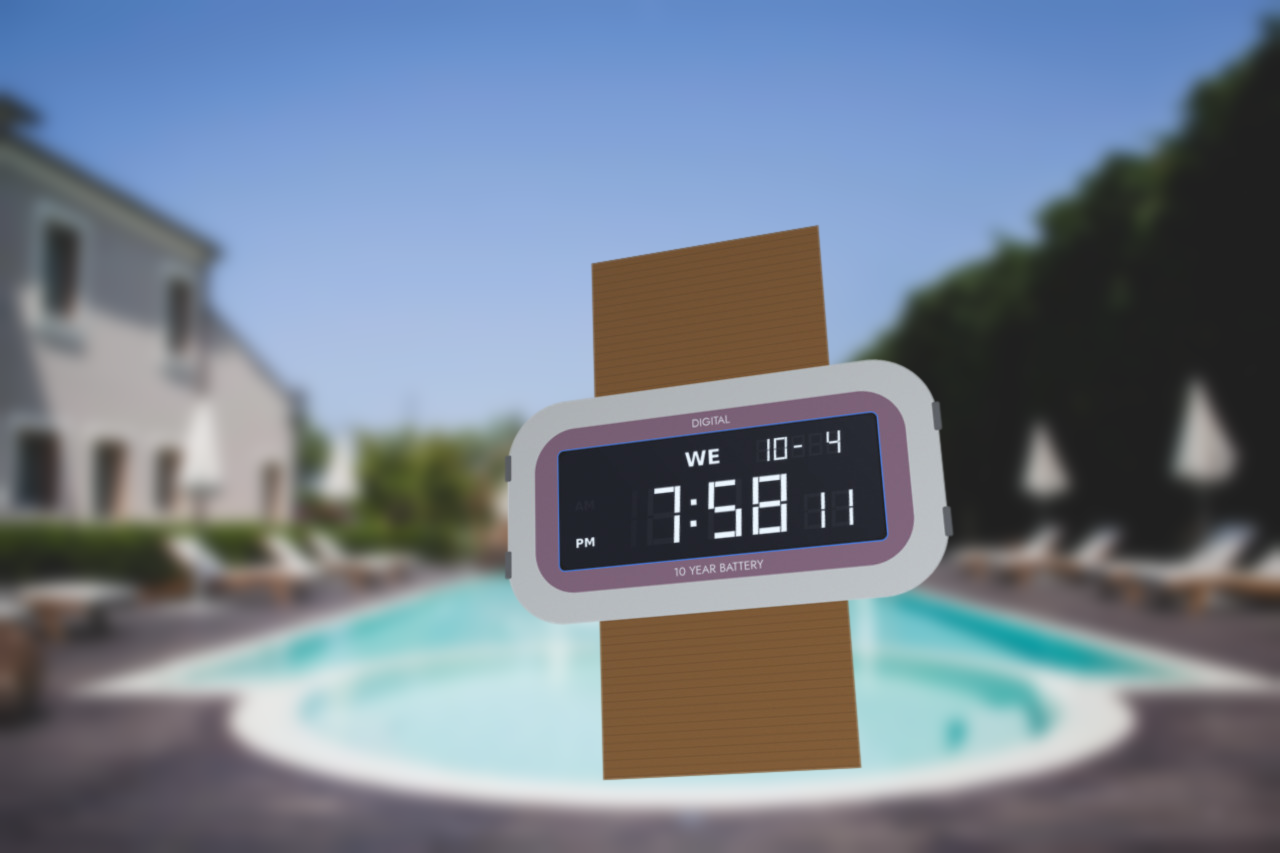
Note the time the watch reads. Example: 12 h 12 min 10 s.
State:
7 h 58 min 11 s
